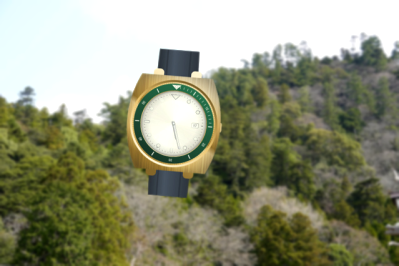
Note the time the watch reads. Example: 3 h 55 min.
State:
5 h 27 min
